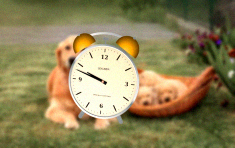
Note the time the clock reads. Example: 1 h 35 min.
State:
9 h 48 min
